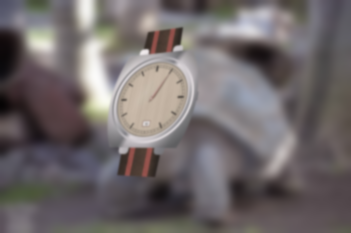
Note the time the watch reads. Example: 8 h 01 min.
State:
1 h 05 min
